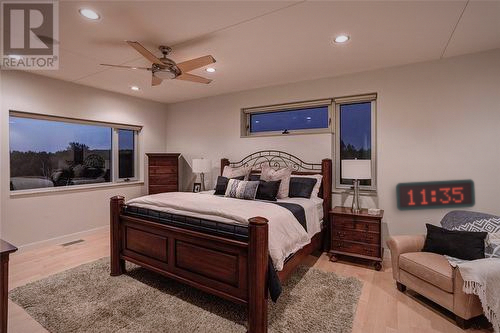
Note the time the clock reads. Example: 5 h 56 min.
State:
11 h 35 min
